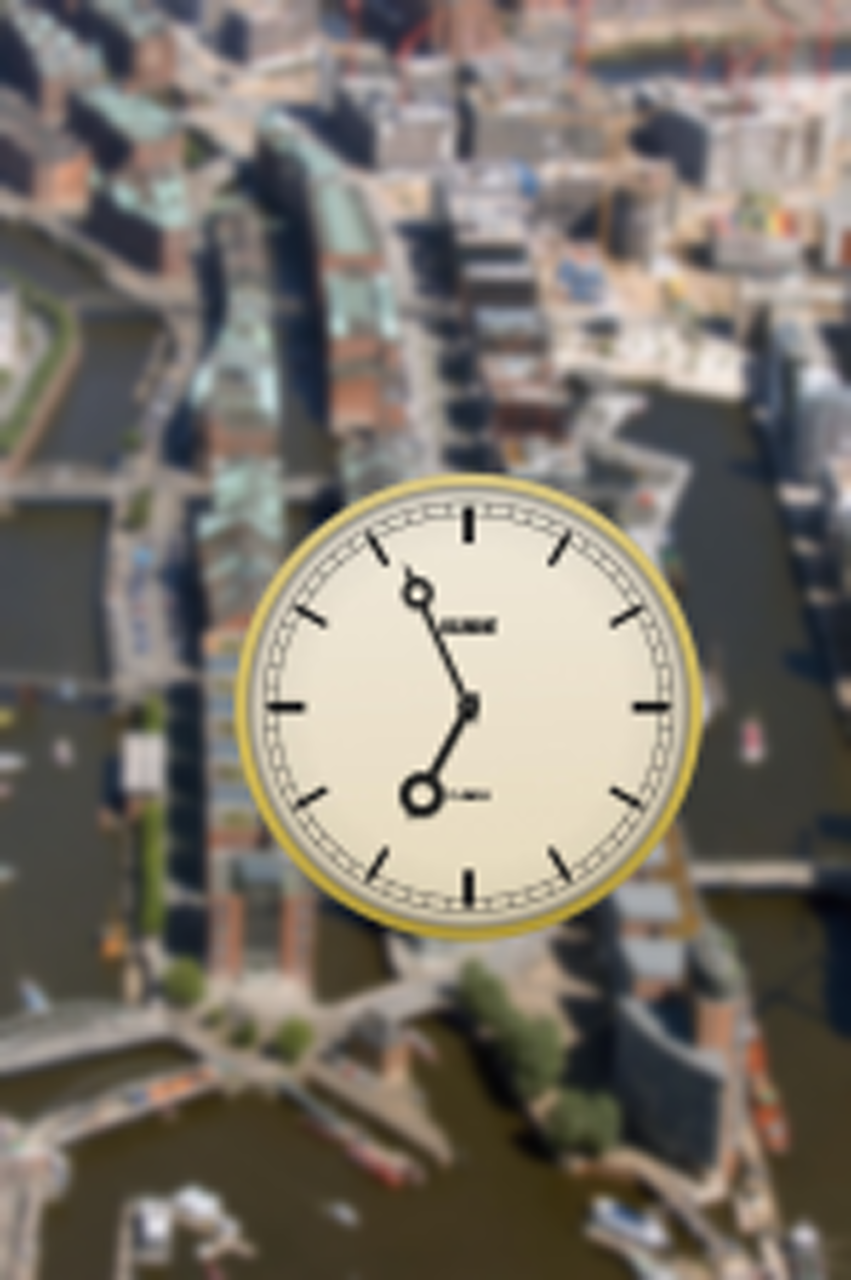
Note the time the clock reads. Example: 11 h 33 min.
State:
6 h 56 min
